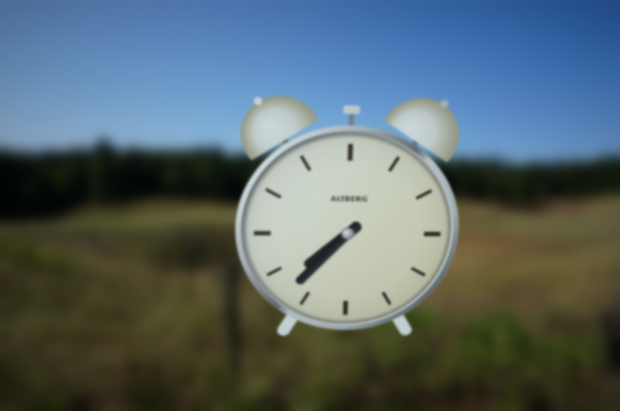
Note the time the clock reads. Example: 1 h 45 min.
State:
7 h 37 min
